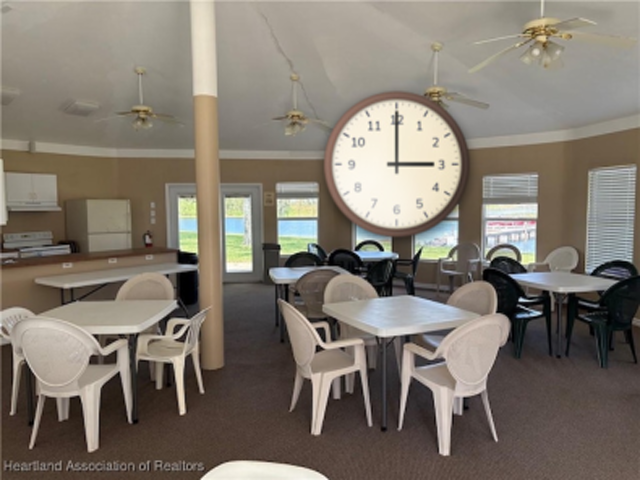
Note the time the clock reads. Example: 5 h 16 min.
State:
3 h 00 min
